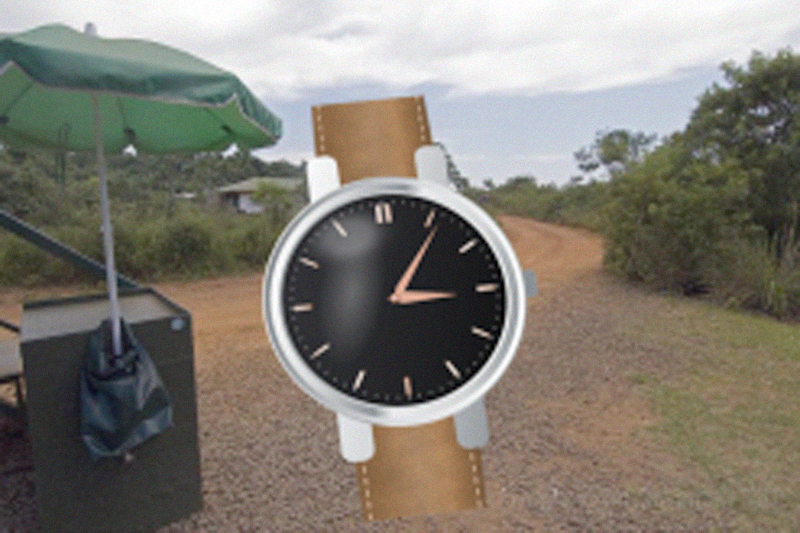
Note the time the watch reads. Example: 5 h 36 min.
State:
3 h 06 min
